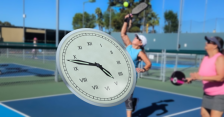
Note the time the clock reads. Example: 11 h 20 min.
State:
4 h 48 min
